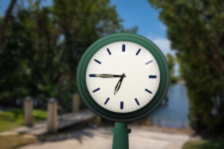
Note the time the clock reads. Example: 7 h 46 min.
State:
6 h 45 min
